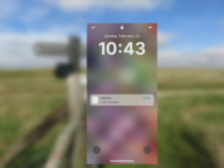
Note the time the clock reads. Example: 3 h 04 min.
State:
10 h 43 min
